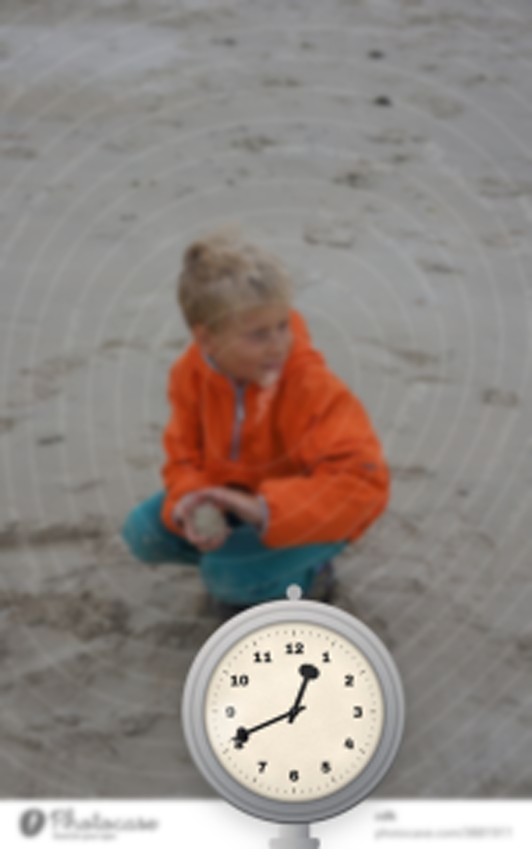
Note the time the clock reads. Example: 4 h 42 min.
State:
12 h 41 min
